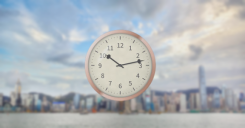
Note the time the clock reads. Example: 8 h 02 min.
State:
10 h 13 min
